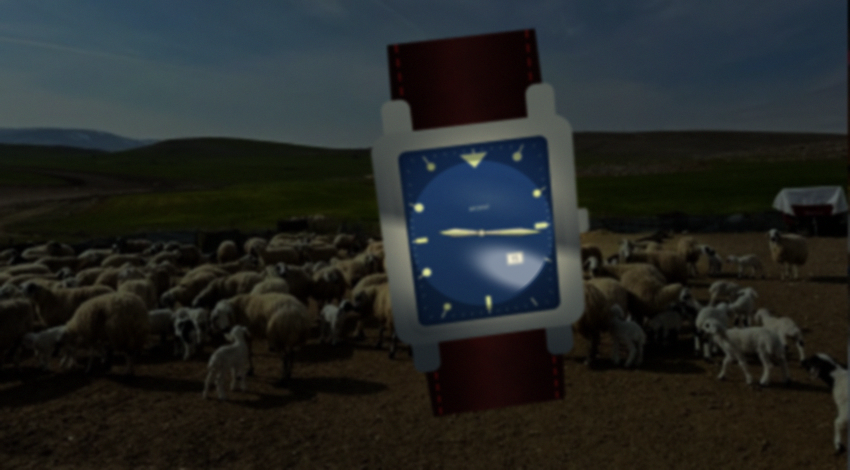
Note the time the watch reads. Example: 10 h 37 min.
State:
9 h 16 min
